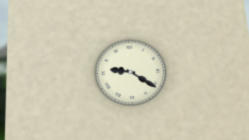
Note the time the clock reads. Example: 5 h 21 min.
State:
9 h 21 min
